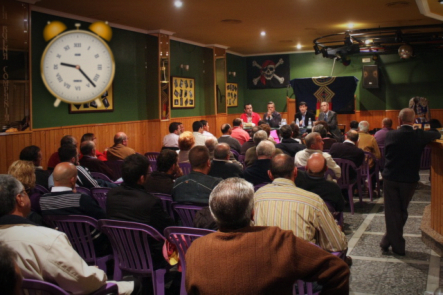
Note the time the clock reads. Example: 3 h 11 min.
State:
9 h 23 min
